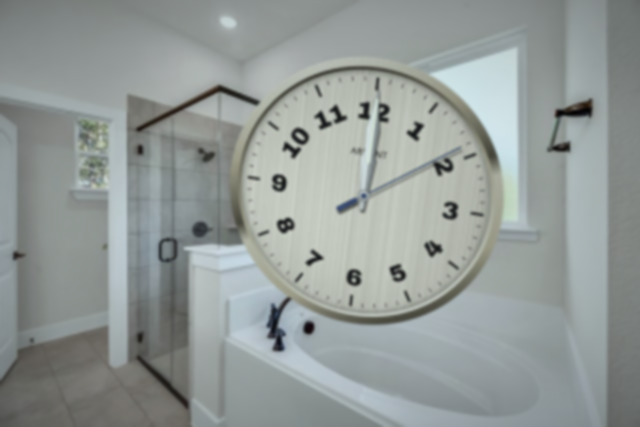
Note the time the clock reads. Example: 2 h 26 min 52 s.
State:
12 h 00 min 09 s
